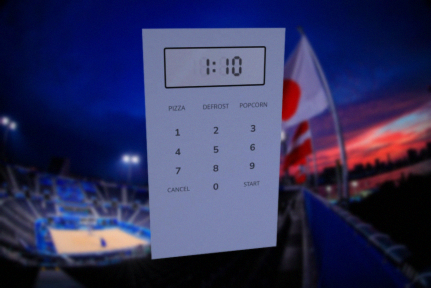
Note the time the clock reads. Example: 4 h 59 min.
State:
1 h 10 min
